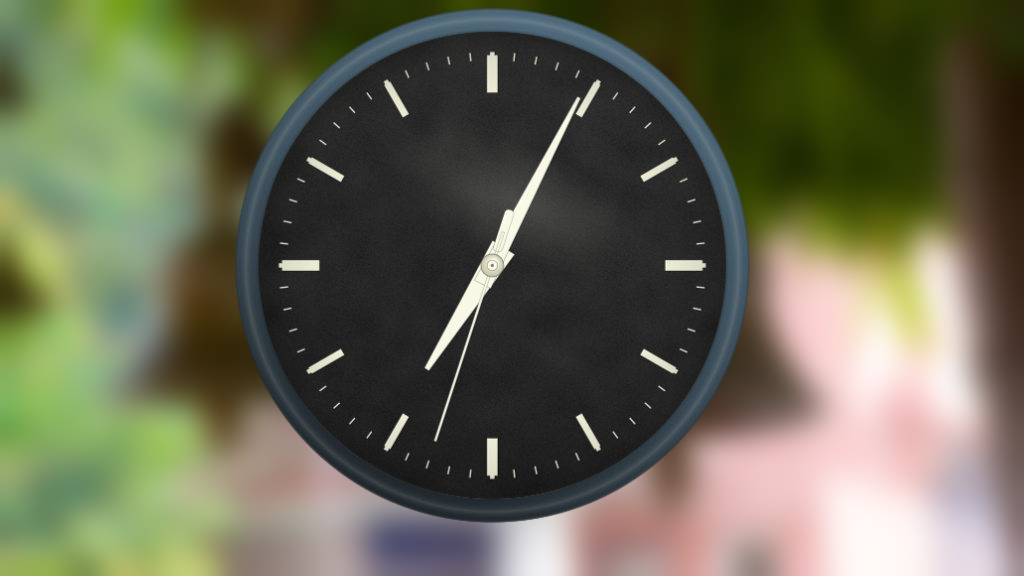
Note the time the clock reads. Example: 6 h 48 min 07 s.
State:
7 h 04 min 33 s
